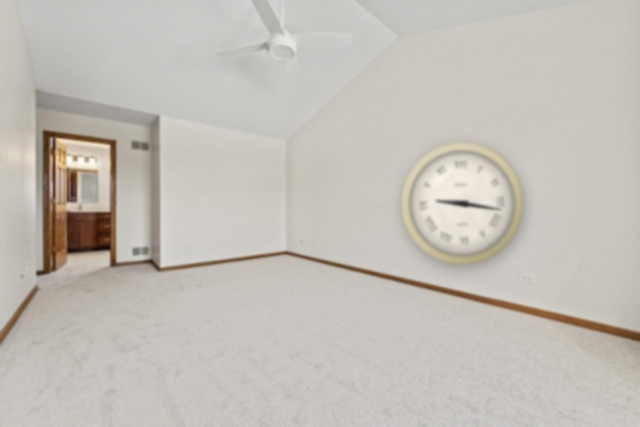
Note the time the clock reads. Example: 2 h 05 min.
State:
9 h 17 min
